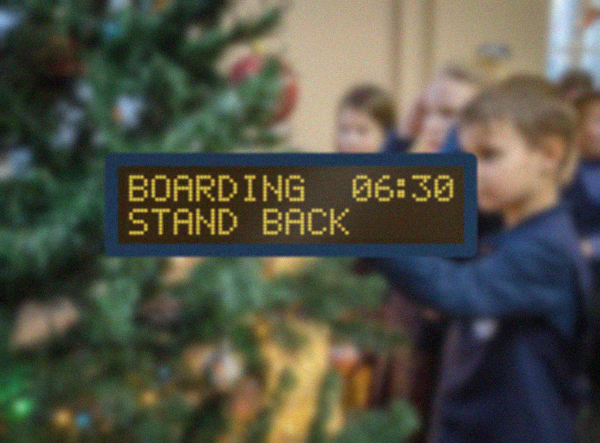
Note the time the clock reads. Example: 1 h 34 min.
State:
6 h 30 min
